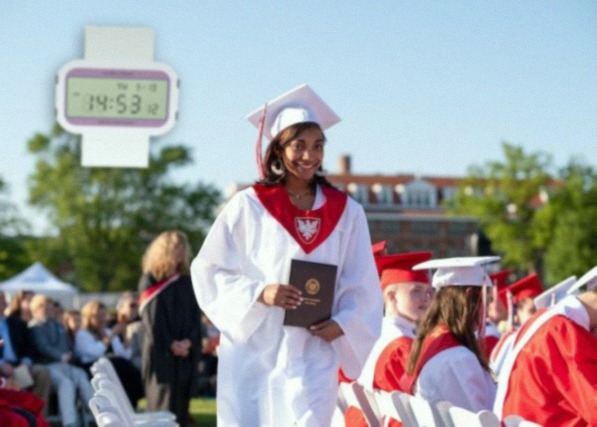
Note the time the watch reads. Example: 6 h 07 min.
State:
14 h 53 min
